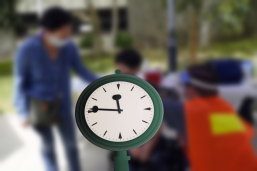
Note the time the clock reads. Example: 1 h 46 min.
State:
11 h 46 min
